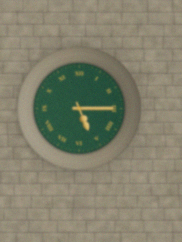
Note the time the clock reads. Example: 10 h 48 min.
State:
5 h 15 min
